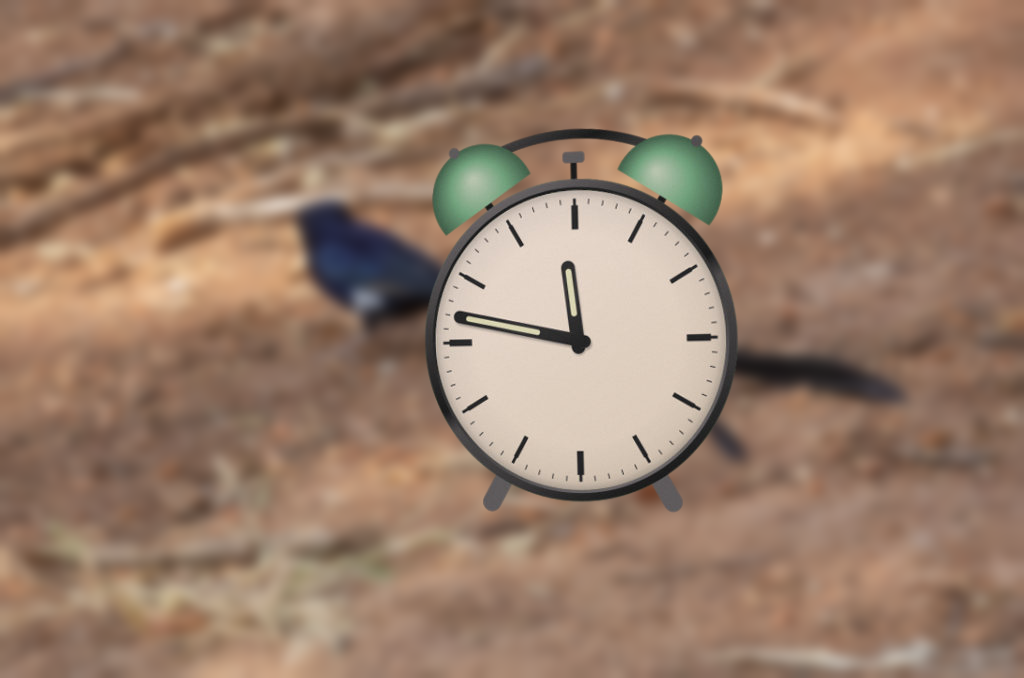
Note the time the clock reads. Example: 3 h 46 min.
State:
11 h 47 min
